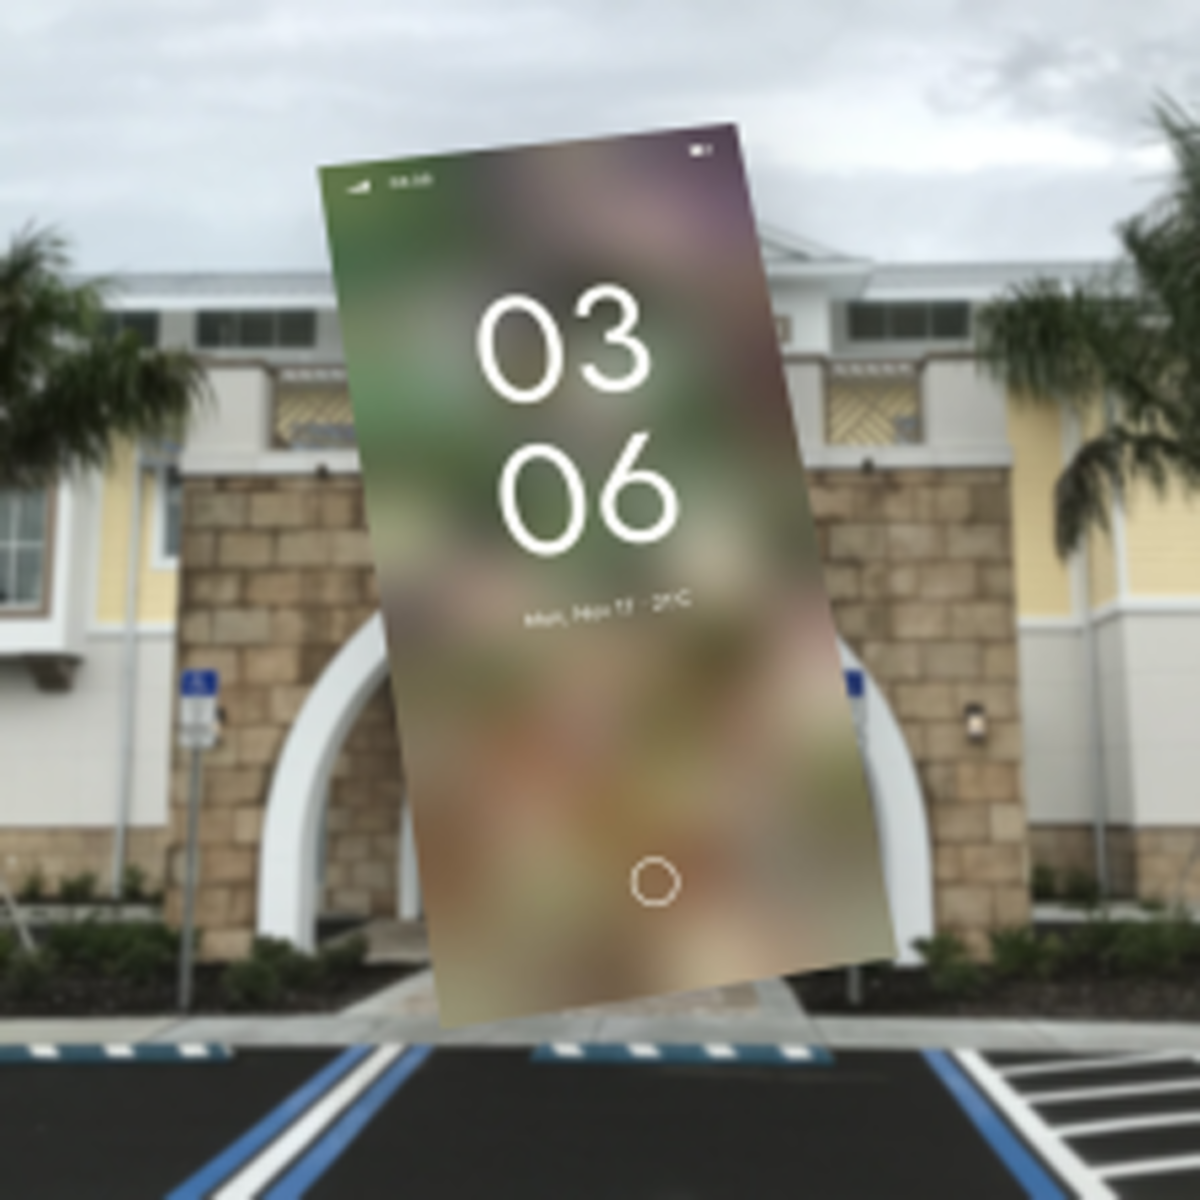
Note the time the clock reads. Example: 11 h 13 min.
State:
3 h 06 min
